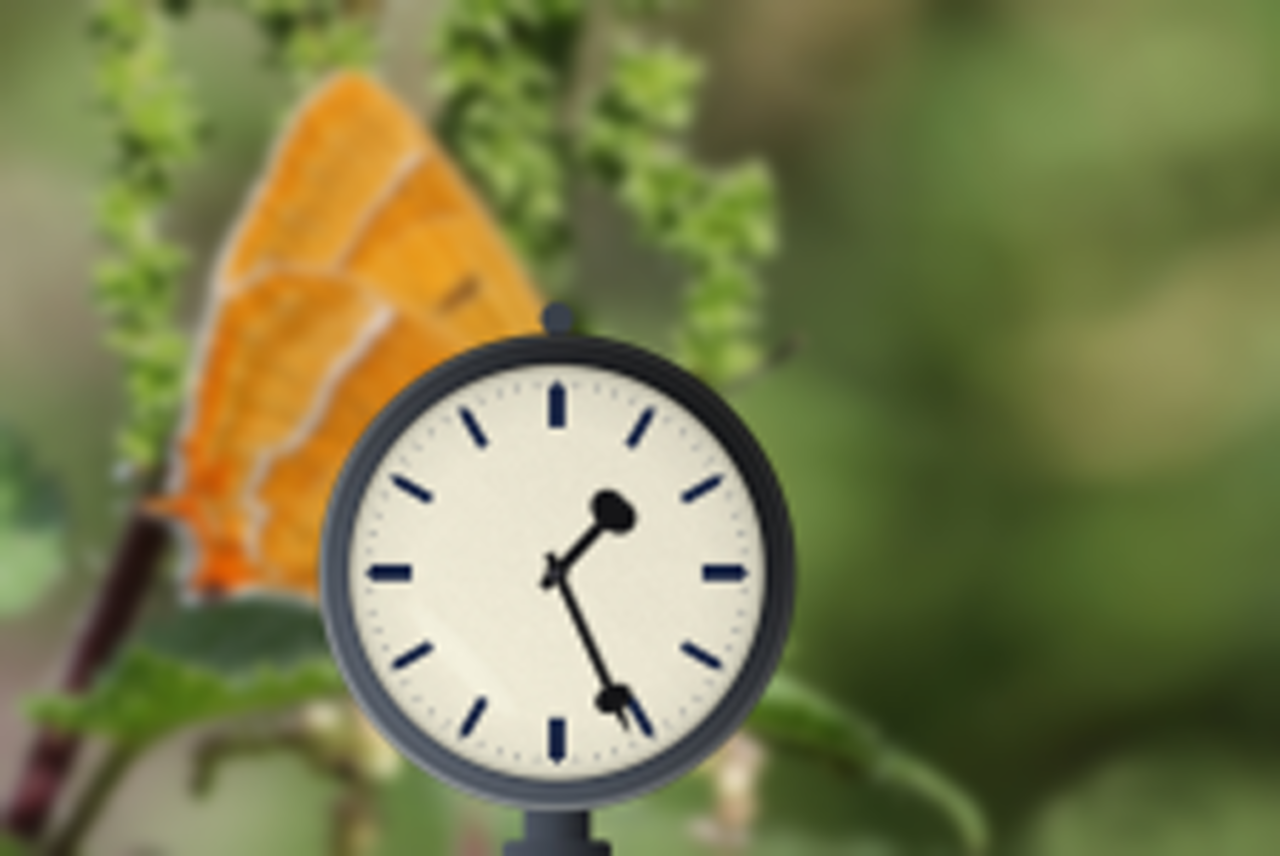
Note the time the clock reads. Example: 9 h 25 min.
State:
1 h 26 min
